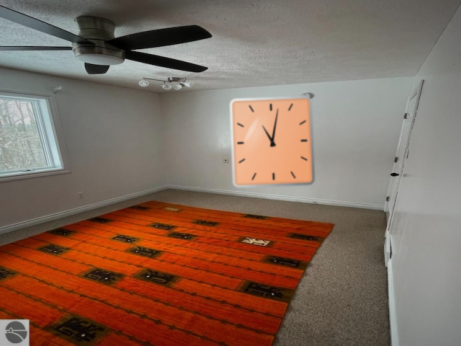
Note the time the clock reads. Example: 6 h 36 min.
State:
11 h 02 min
